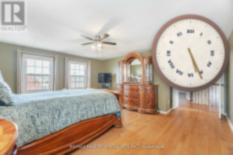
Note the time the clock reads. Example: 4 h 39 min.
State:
5 h 26 min
